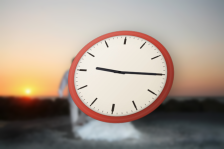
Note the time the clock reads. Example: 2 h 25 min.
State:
9 h 15 min
